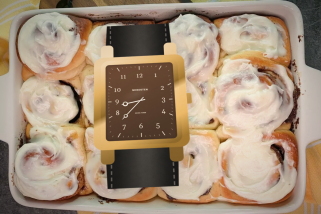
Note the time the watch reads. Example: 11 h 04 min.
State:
8 h 37 min
